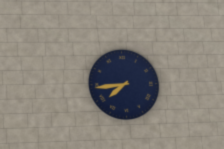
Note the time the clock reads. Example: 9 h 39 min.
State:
7 h 44 min
